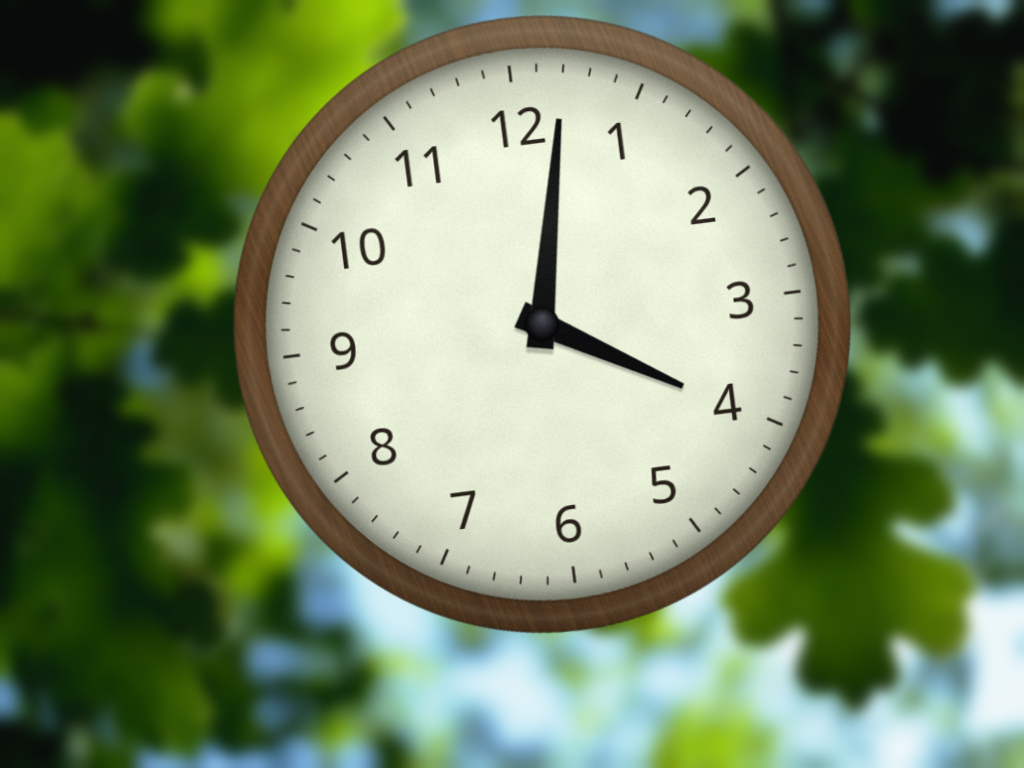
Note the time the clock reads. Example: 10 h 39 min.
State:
4 h 02 min
